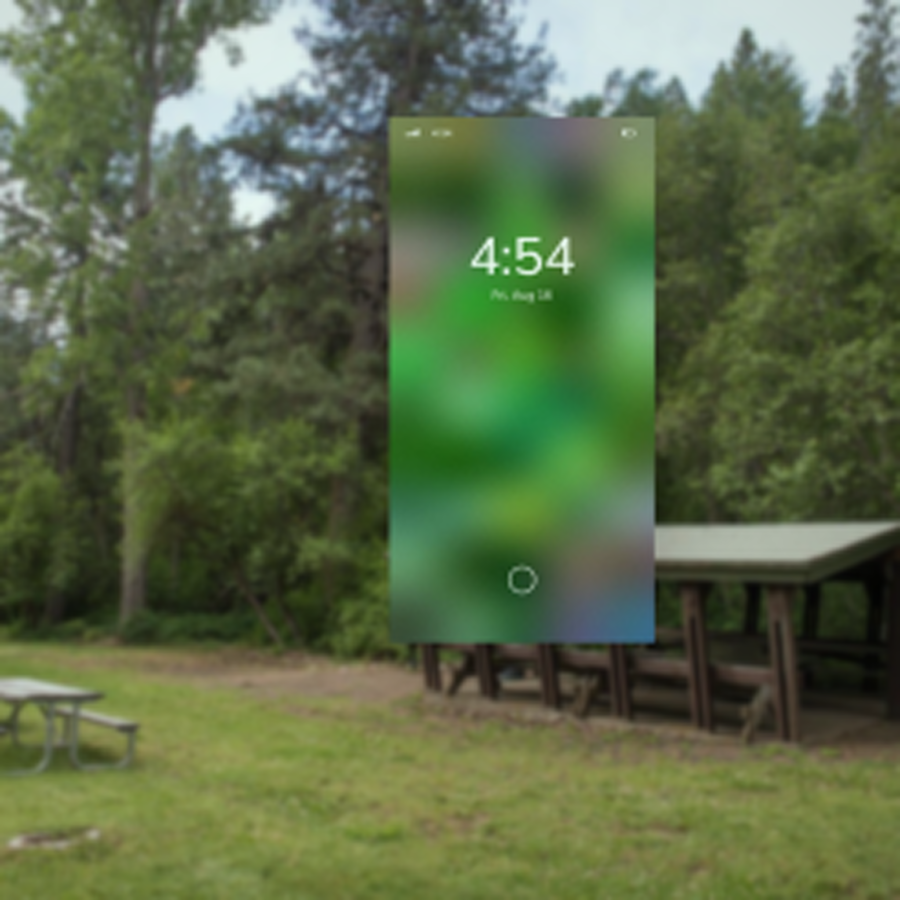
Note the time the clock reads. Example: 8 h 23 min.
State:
4 h 54 min
